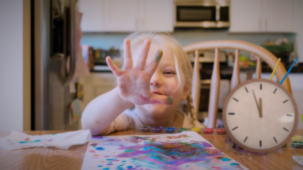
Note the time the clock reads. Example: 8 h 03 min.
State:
11 h 57 min
